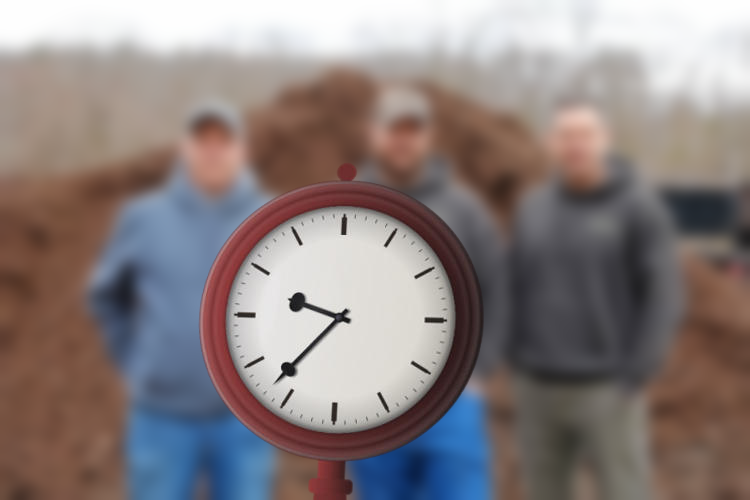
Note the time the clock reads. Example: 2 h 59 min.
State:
9 h 37 min
